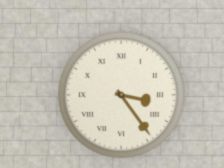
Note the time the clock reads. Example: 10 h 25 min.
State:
3 h 24 min
